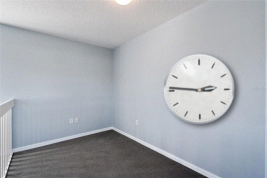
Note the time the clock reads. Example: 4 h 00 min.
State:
2 h 46 min
